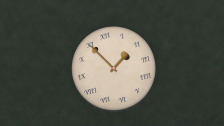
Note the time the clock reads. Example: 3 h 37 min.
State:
1 h 55 min
